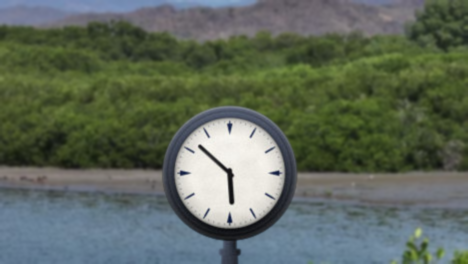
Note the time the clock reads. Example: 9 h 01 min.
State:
5 h 52 min
